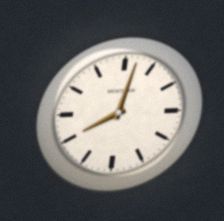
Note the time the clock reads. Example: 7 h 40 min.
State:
8 h 02 min
